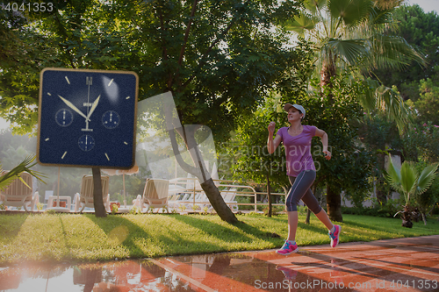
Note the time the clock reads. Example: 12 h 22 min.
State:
12 h 51 min
